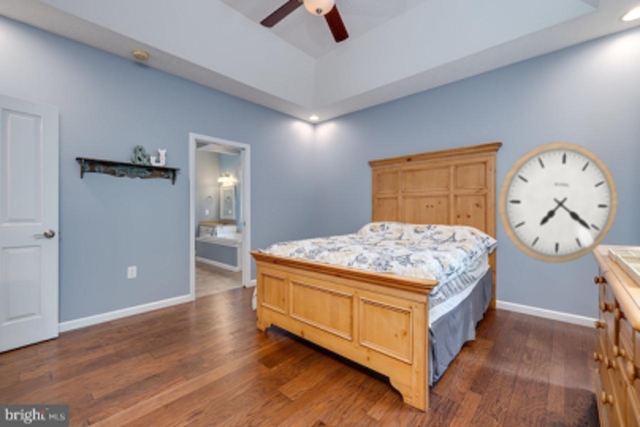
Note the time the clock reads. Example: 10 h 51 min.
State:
7 h 21 min
